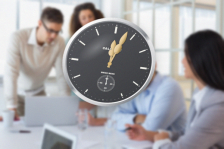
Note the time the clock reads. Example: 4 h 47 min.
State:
12 h 03 min
